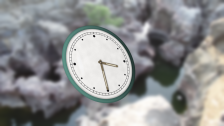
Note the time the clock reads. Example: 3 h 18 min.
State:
3 h 30 min
